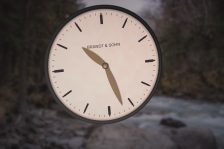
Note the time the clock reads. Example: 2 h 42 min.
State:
10 h 27 min
